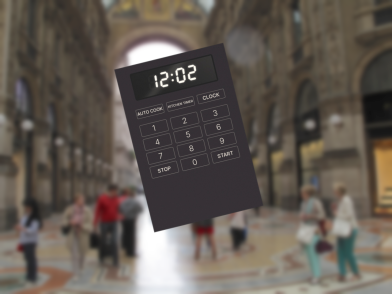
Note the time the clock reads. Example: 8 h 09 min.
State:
12 h 02 min
